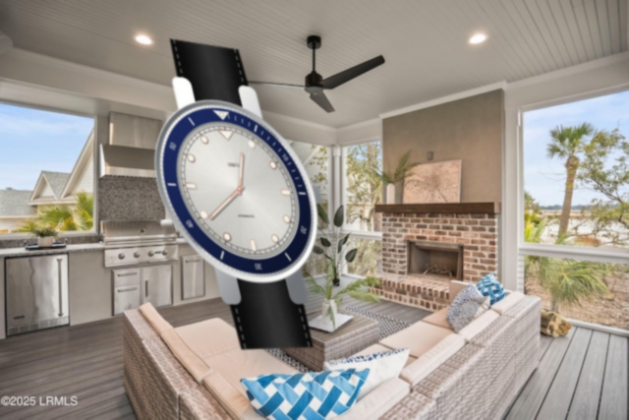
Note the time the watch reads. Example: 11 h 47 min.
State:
12 h 39 min
